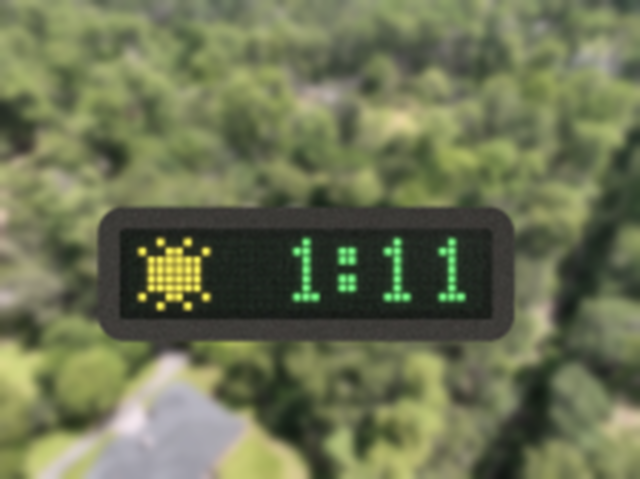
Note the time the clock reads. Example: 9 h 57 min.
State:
1 h 11 min
